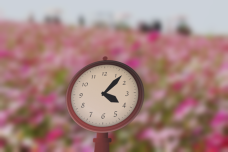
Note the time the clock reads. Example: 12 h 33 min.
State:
4 h 07 min
